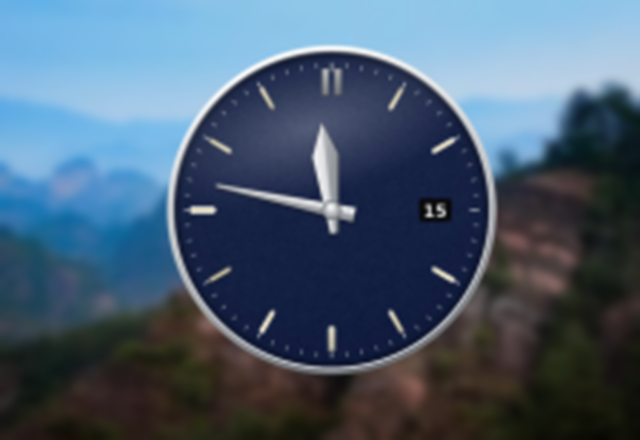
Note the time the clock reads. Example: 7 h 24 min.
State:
11 h 47 min
